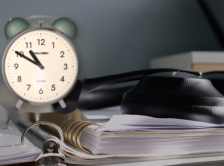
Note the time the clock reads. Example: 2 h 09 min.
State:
10 h 50 min
